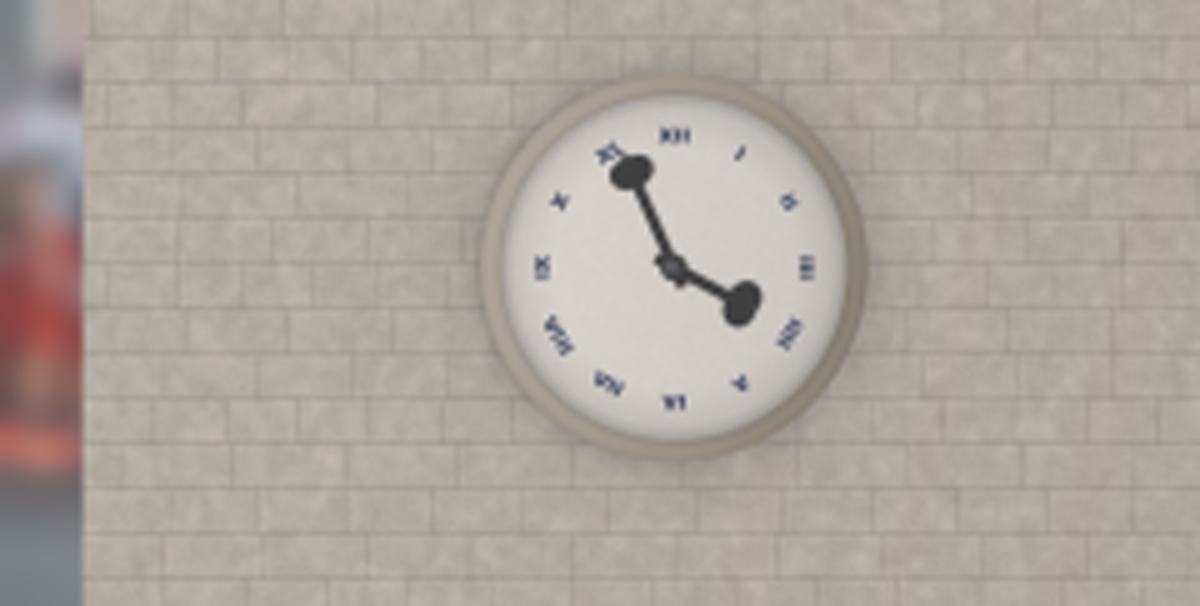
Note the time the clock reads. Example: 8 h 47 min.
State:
3 h 56 min
